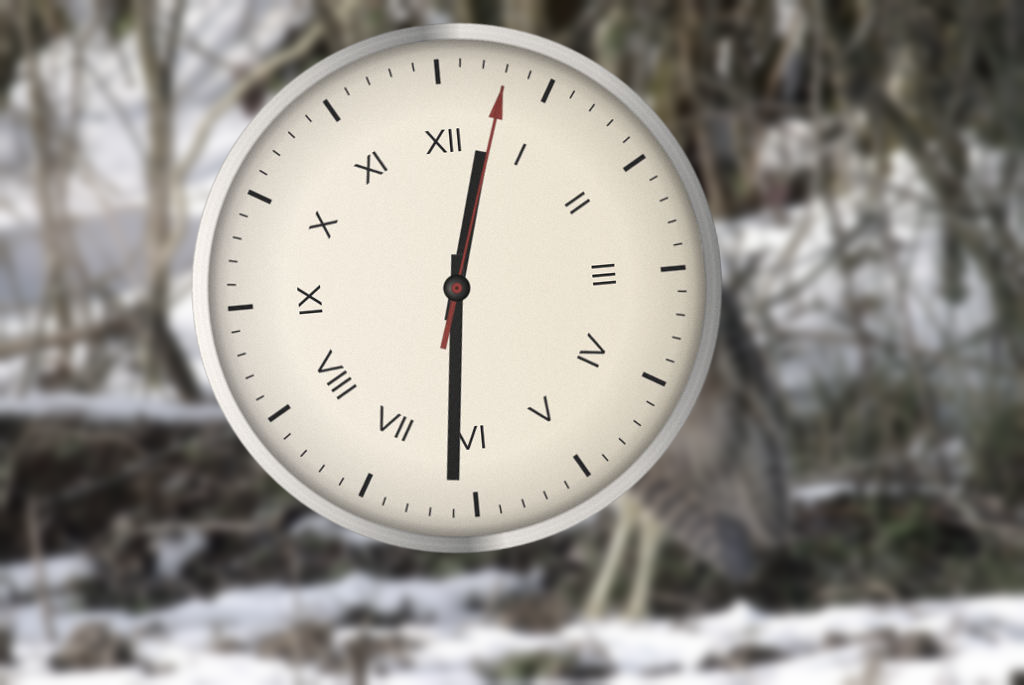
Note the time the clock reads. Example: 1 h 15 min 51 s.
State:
12 h 31 min 03 s
